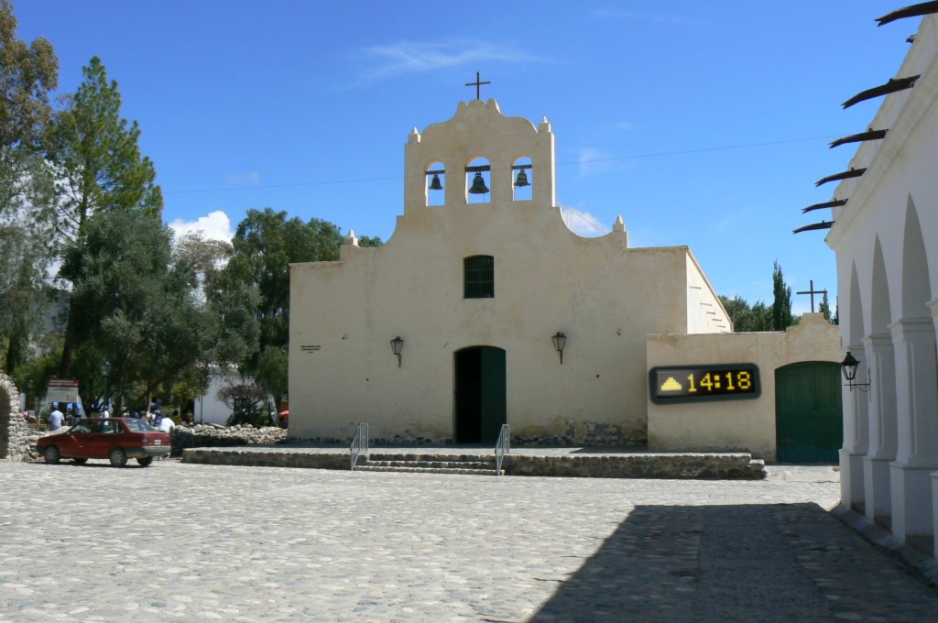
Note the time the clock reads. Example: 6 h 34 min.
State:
14 h 18 min
